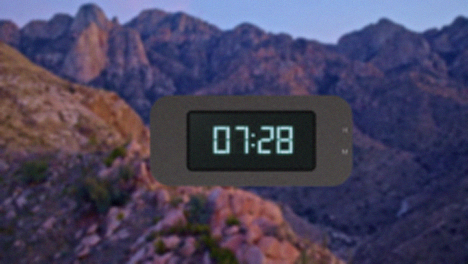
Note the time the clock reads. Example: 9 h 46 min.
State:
7 h 28 min
